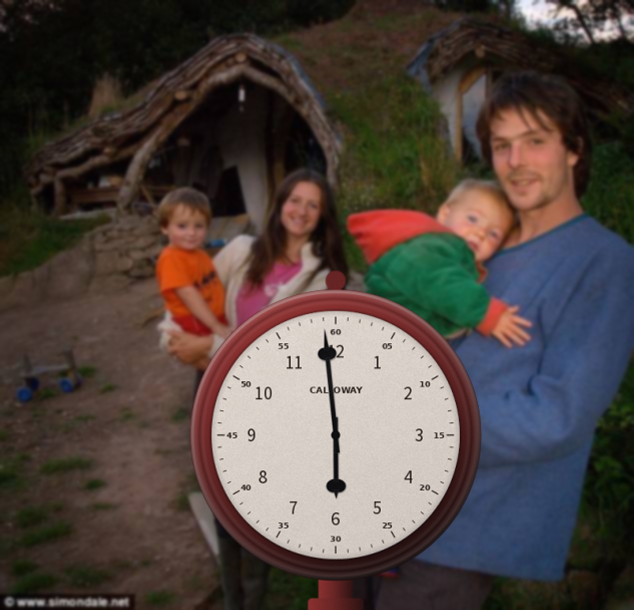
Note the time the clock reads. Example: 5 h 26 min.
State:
5 h 59 min
